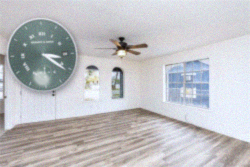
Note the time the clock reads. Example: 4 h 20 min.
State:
3 h 21 min
